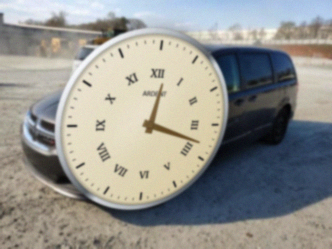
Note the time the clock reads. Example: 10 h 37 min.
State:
12 h 18 min
